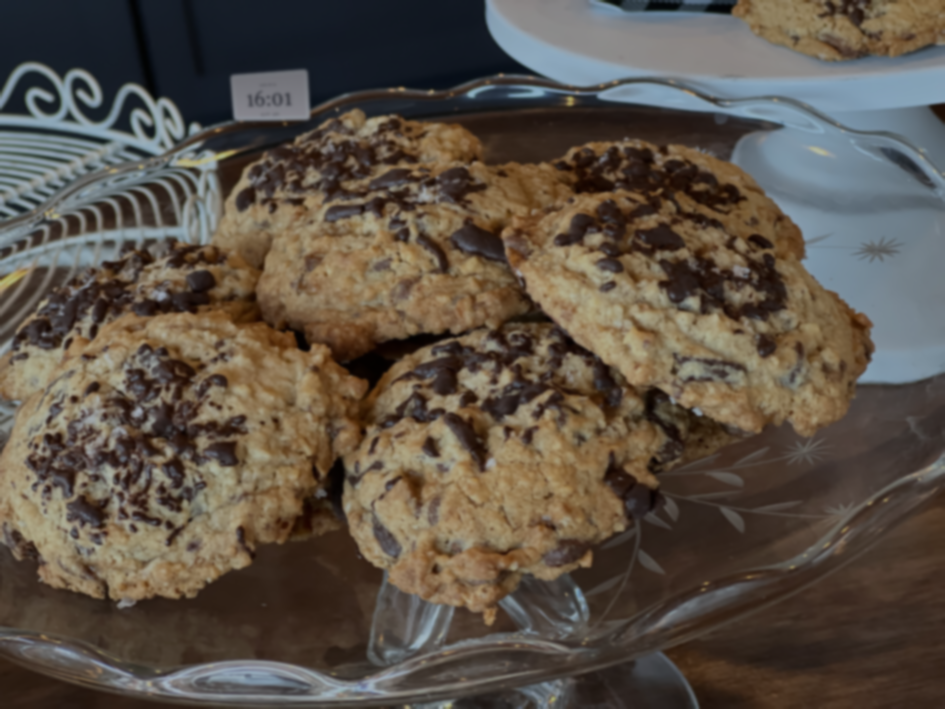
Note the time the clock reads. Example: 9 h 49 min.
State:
16 h 01 min
